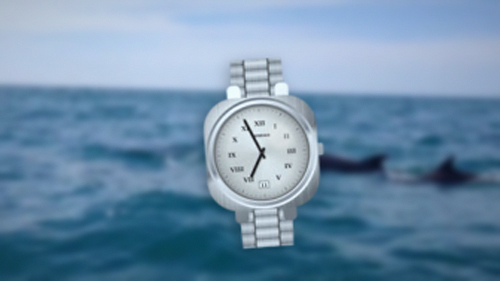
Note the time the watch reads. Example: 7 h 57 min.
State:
6 h 56 min
